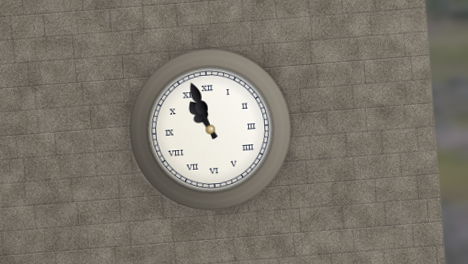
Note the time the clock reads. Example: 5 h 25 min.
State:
10 h 57 min
